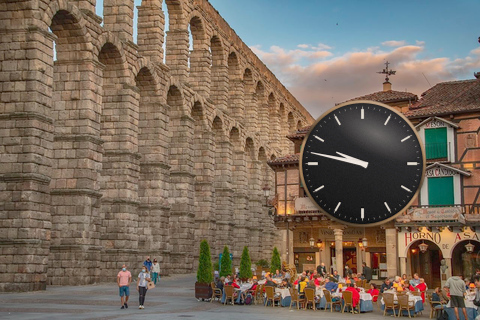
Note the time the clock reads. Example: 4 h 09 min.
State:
9 h 47 min
